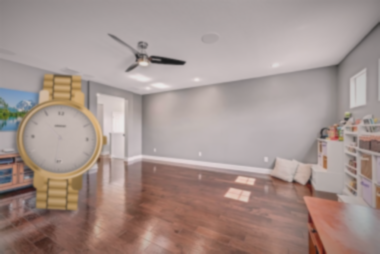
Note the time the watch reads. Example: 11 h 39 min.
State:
10 h 31 min
